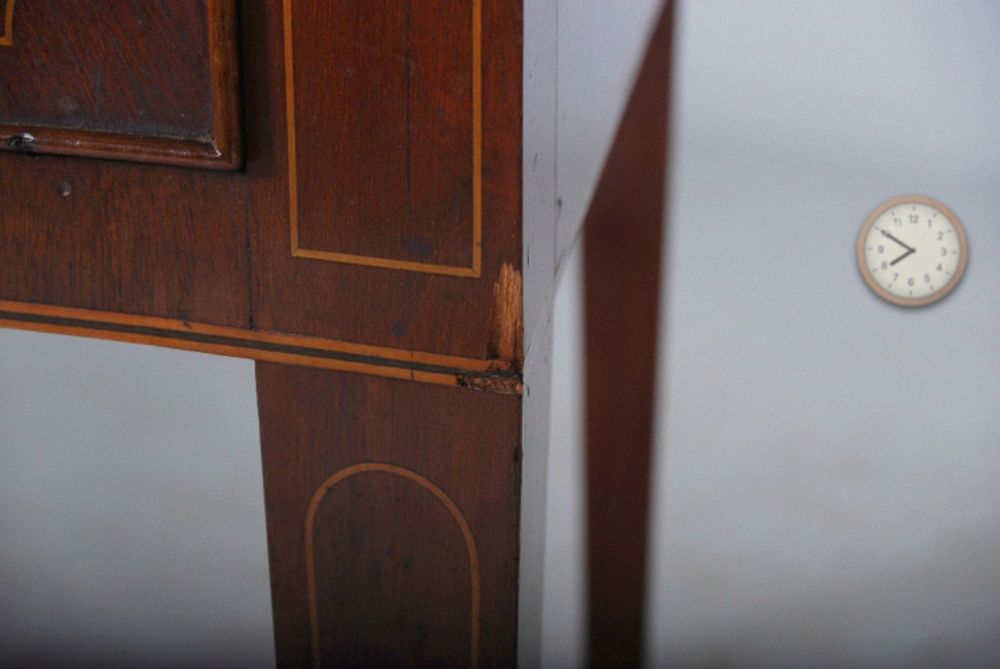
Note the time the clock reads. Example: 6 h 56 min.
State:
7 h 50 min
